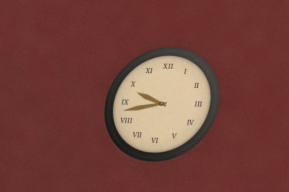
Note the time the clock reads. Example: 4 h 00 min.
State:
9 h 43 min
